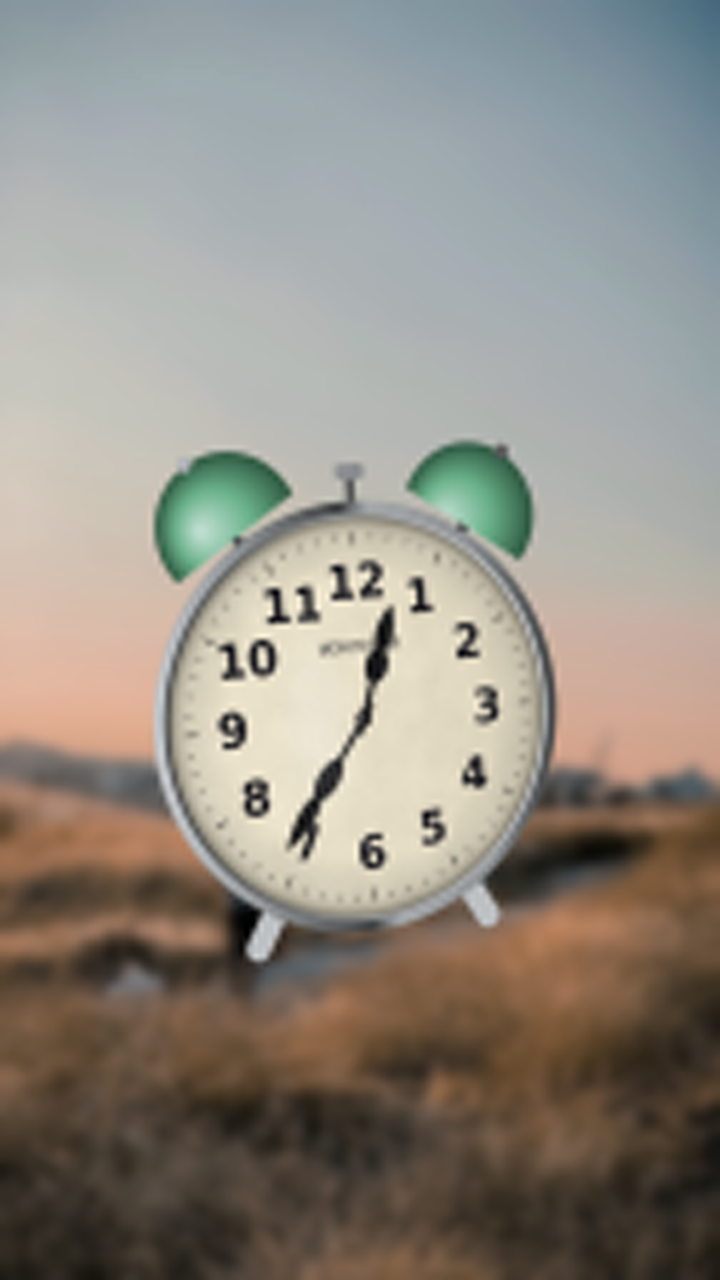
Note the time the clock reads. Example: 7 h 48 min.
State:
12 h 36 min
